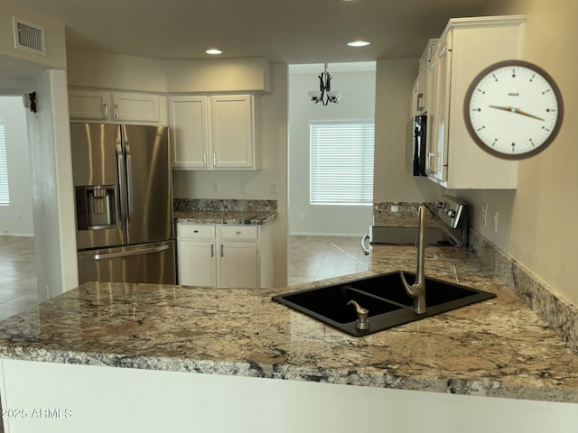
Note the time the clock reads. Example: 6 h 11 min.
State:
9 h 18 min
